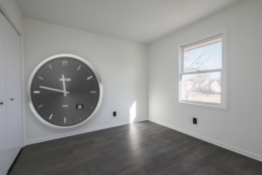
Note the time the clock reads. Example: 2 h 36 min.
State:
11 h 47 min
